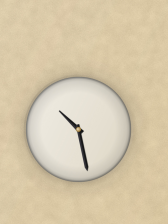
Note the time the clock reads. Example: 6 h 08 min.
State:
10 h 28 min
